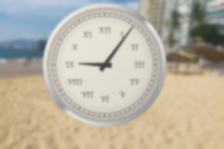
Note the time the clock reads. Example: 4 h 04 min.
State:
9 h 06 min
